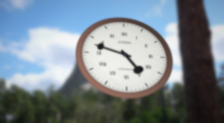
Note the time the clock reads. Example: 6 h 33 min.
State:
4 h 48 min
